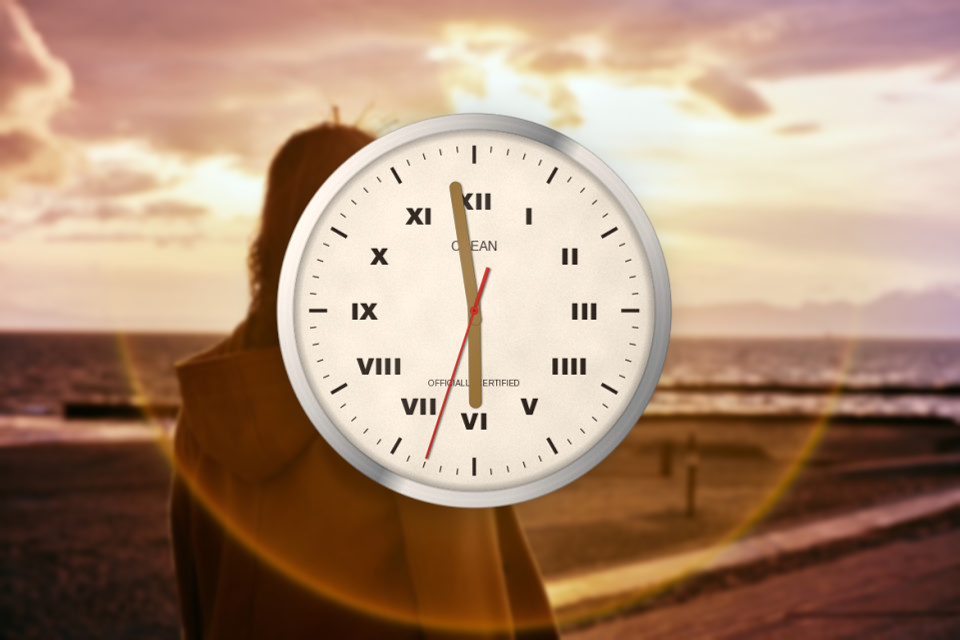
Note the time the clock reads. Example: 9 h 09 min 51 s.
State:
5 h 58 min 33 s
